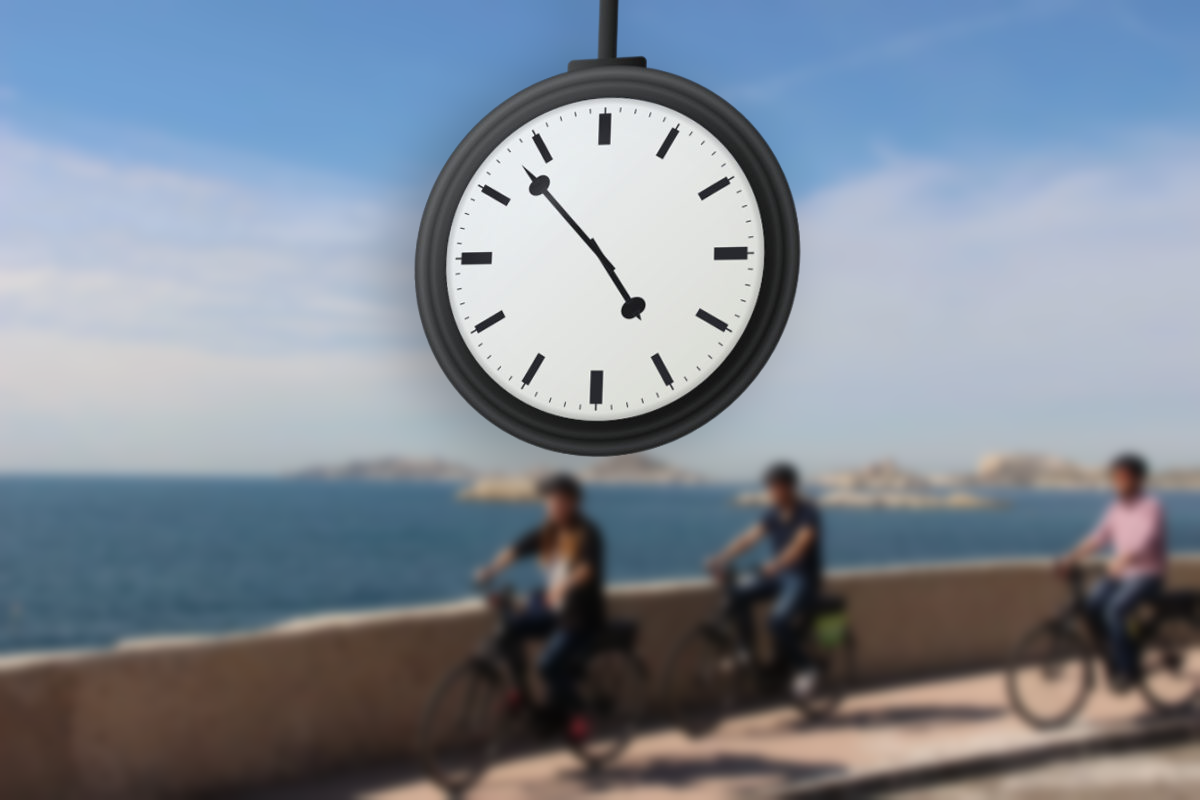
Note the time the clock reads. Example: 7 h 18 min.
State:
4 h 53 min
